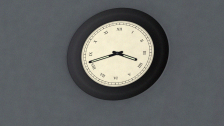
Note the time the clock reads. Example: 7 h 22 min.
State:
3 h 42 min
